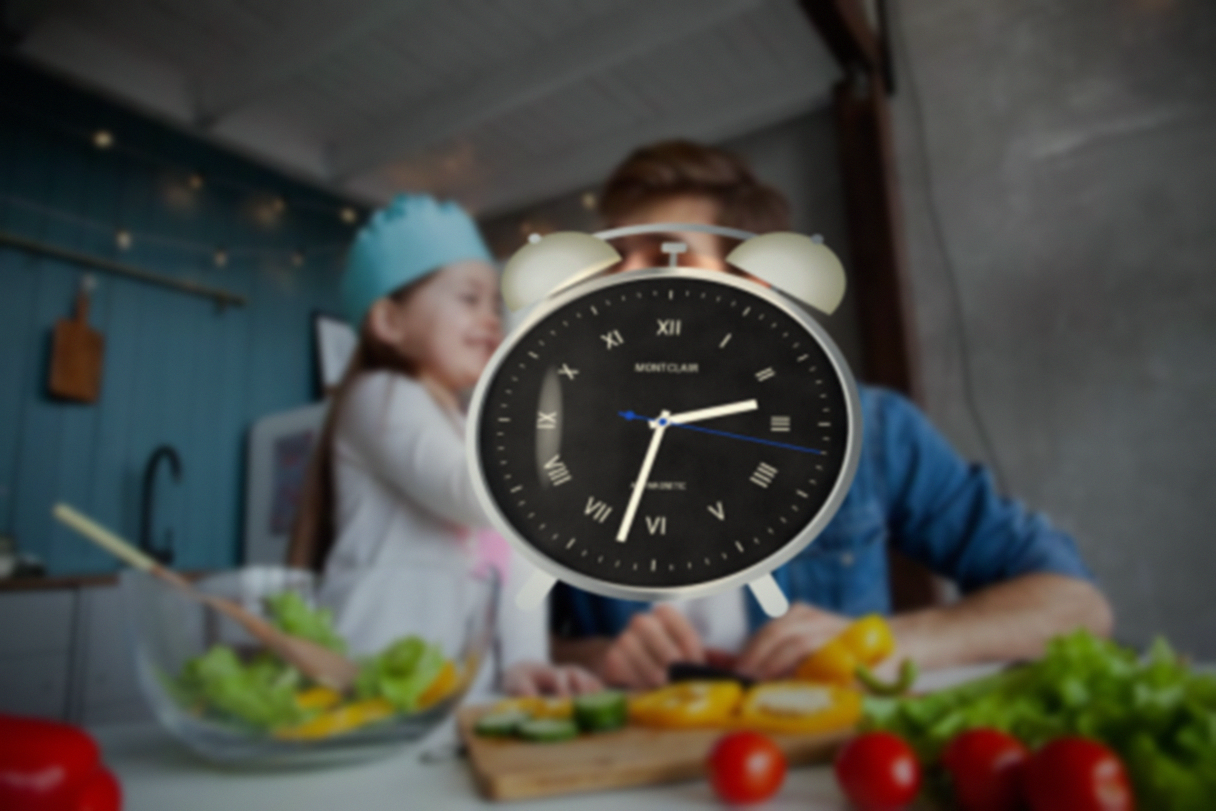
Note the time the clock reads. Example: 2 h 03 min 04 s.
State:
2 h 32 min 17 s
